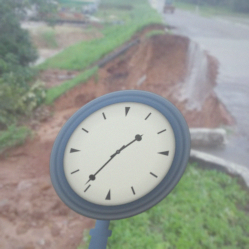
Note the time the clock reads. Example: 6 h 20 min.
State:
1 h 36 min
